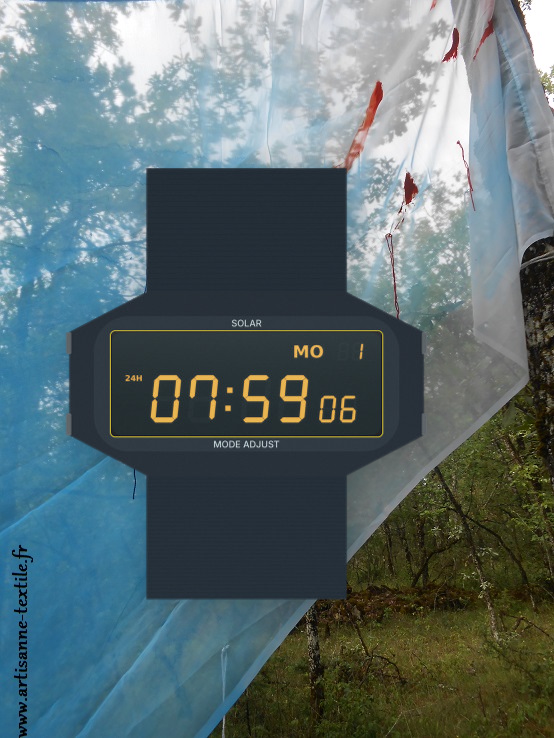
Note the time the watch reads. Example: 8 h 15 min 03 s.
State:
7 h 59 min 06 s
